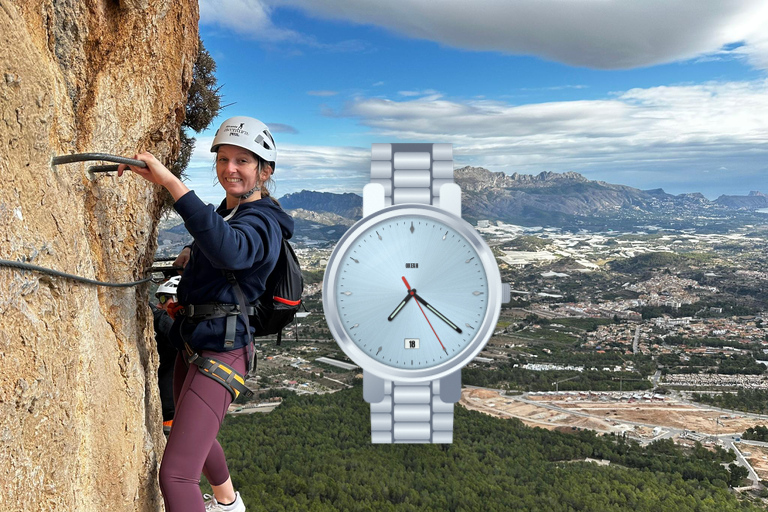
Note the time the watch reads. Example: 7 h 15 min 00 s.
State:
7 h 21 min 25 s
